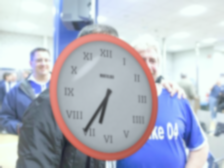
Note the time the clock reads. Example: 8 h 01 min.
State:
6 h 36 min
